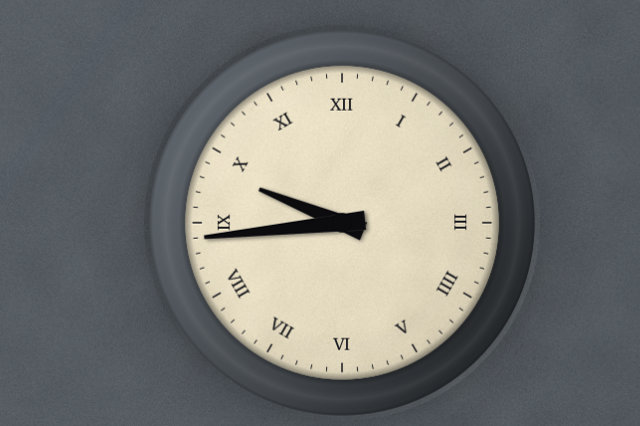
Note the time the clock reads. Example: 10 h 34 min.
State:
9 h 44 min
